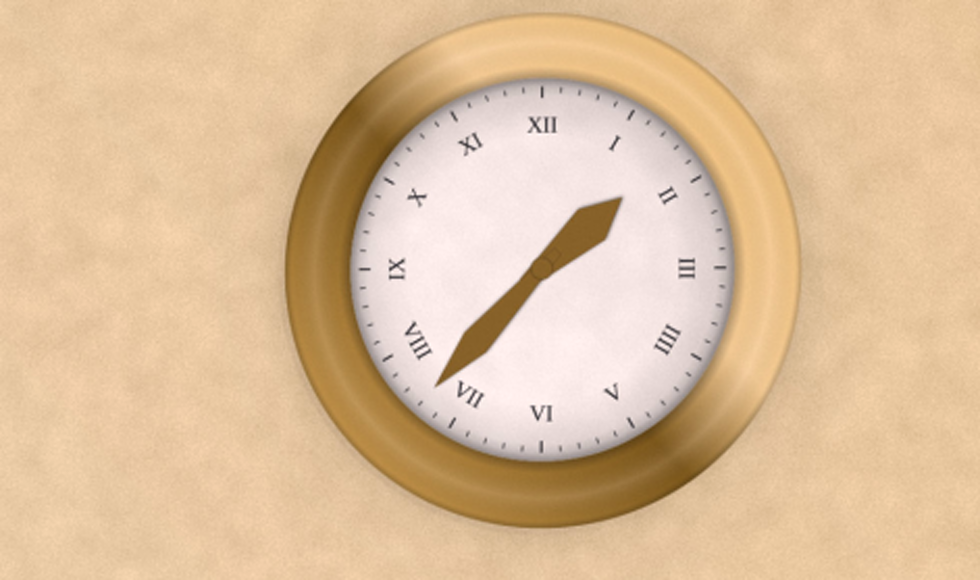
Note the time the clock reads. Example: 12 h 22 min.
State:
1 h 37 min
